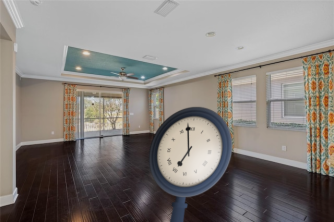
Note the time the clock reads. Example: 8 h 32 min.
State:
6 h 58 min
